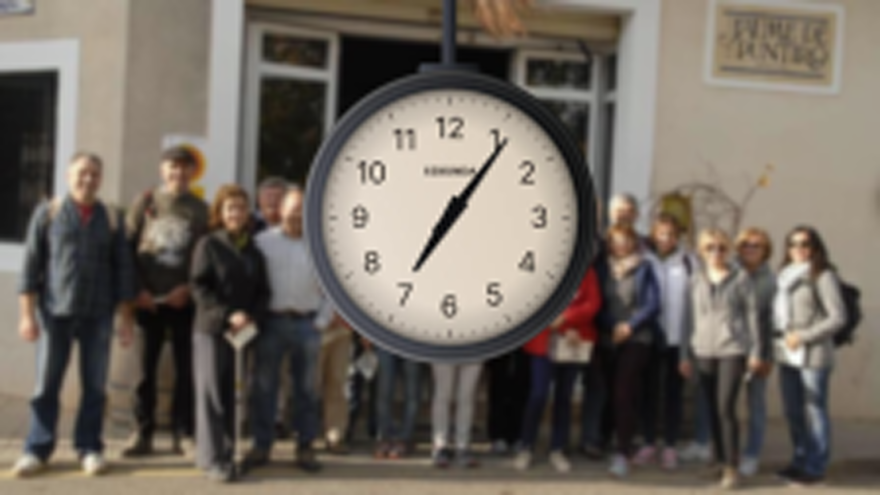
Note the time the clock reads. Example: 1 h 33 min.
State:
7 h 06 min
